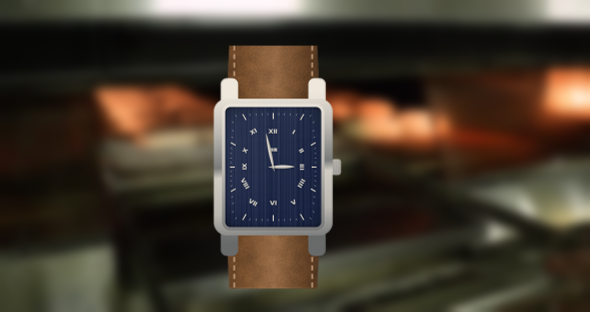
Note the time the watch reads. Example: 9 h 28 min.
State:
2 h 58 min
